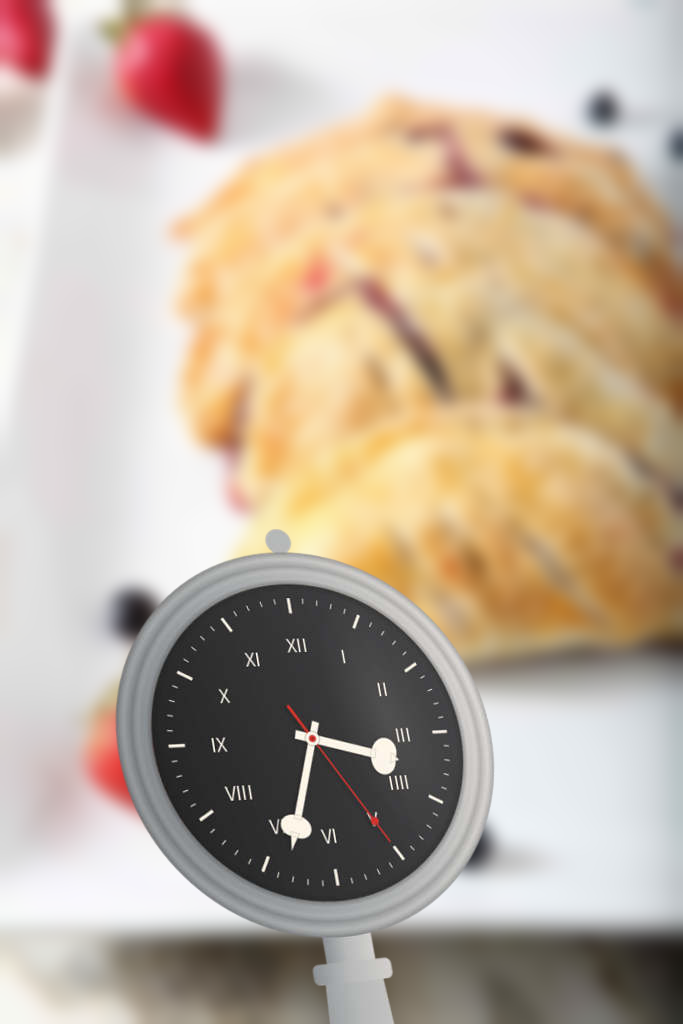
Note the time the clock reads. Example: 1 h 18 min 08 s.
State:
3 h 33 min 25 s
